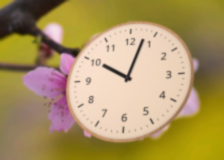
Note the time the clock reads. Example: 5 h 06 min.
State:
10 h 03 min
